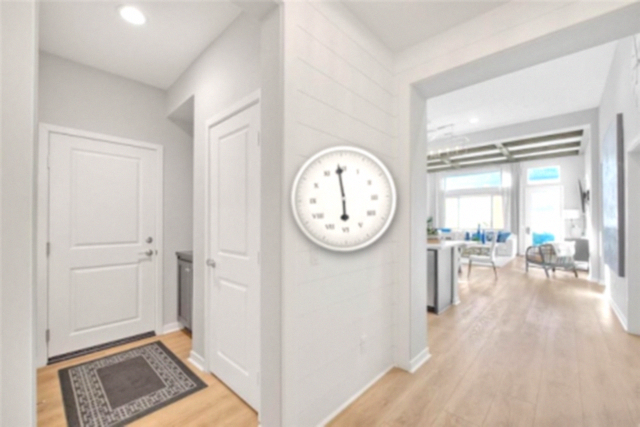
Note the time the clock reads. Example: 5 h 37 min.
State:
5 h 59 min
